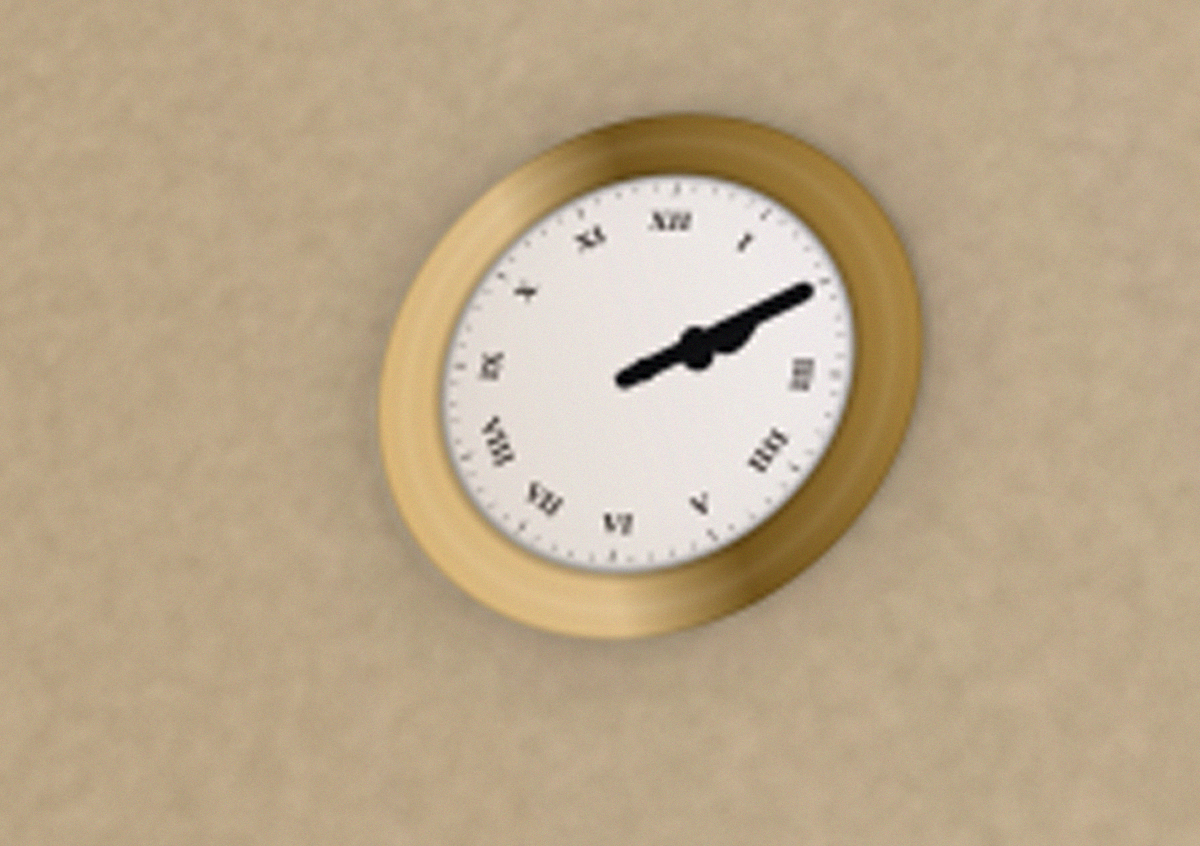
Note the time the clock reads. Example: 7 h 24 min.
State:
2 h 10 min
